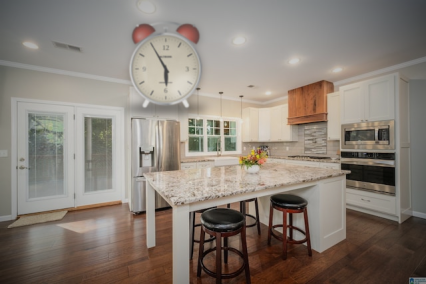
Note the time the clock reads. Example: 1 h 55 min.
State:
5 h 55 min
